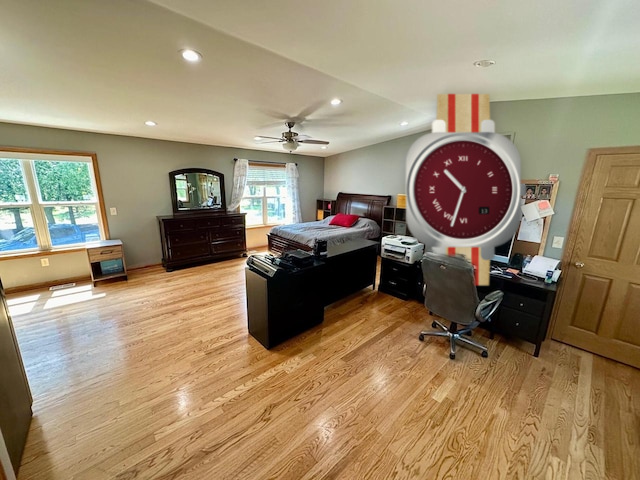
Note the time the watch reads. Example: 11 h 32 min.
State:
10 h 33 min
